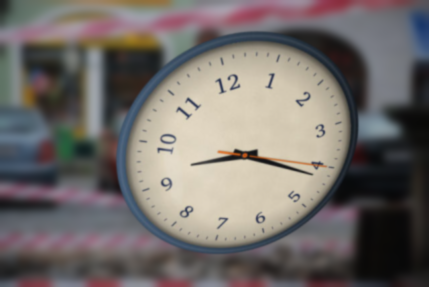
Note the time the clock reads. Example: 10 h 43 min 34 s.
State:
9 h 21 min 20 s
